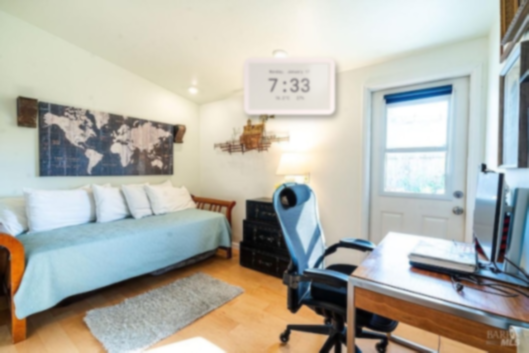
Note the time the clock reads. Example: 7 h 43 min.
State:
7 h 33 min
